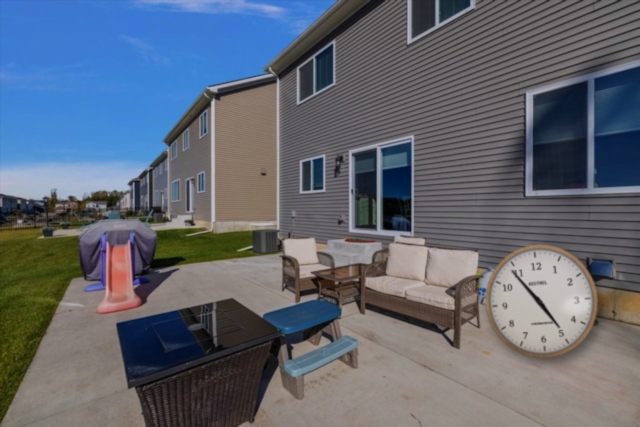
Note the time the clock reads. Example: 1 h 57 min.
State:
4 h 54 min
